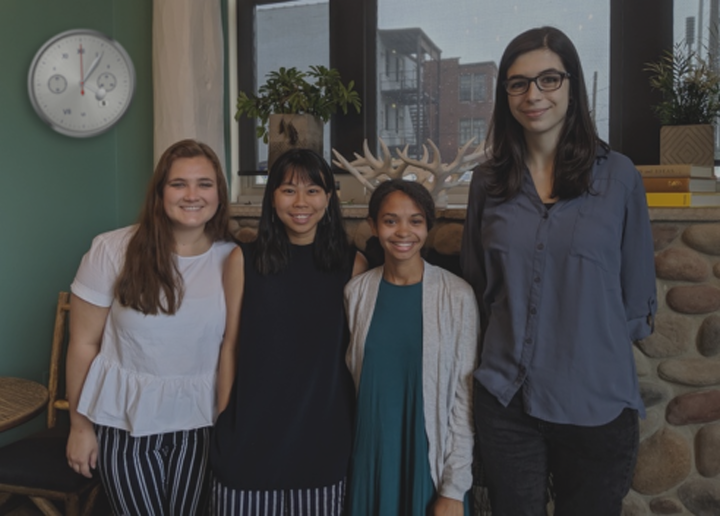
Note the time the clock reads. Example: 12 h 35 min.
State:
4 h 06 min
